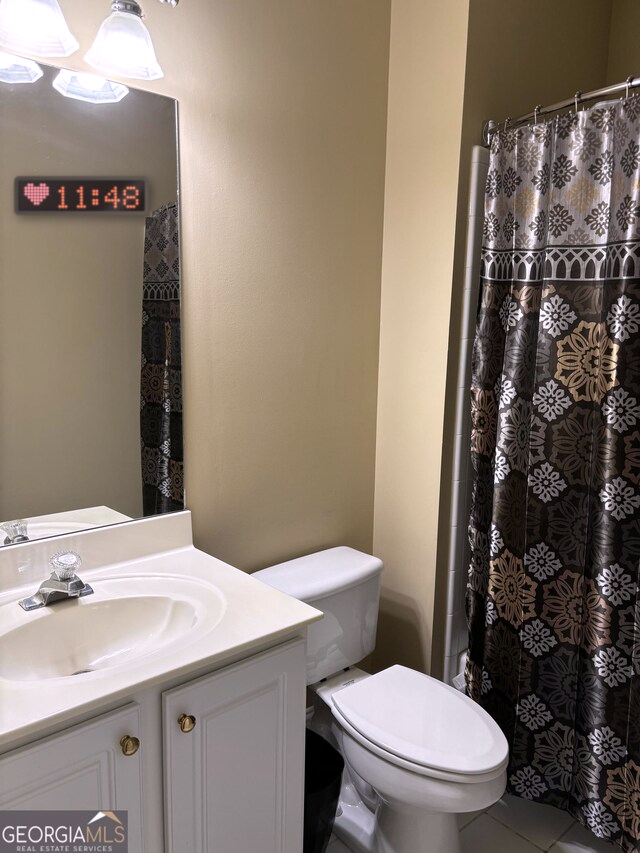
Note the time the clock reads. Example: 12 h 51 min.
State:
11 h 48 min
